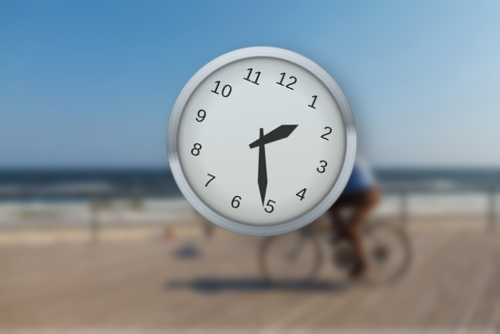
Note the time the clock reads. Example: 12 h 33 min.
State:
1 h 26 min
